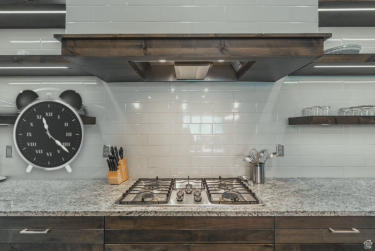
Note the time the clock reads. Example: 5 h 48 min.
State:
11 h 22 min
